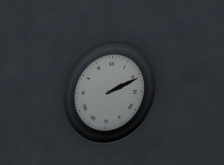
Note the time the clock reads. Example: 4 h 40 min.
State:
2 h 11 min
